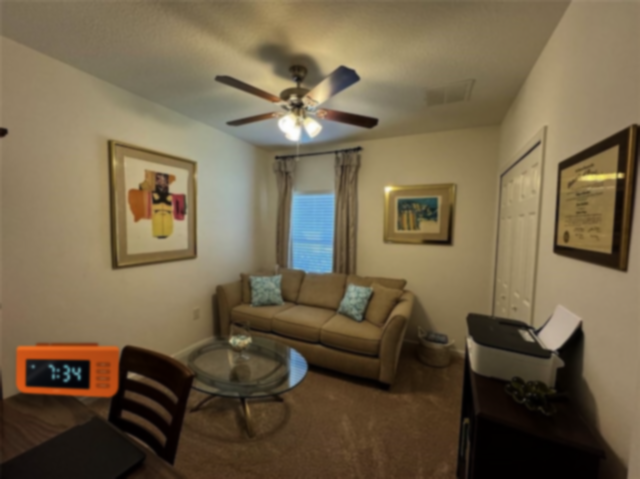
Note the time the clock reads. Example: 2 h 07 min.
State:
7 h 34 min
